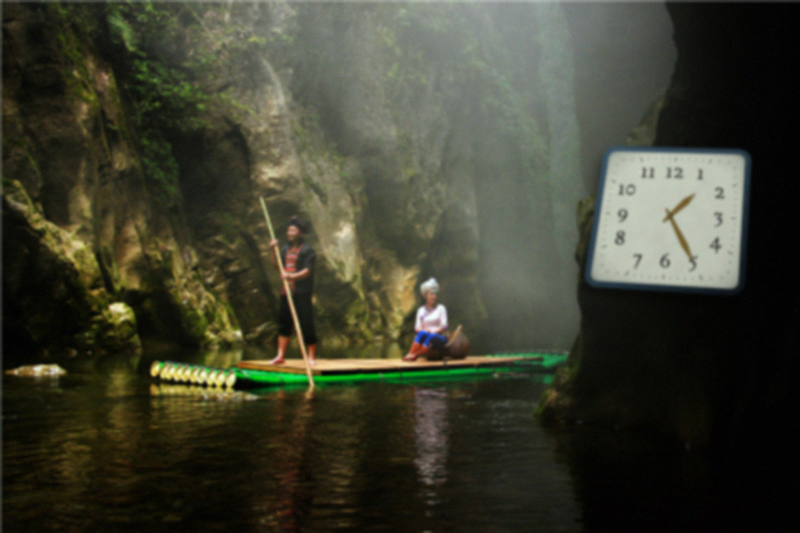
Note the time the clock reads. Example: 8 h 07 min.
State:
1 h 25 min
